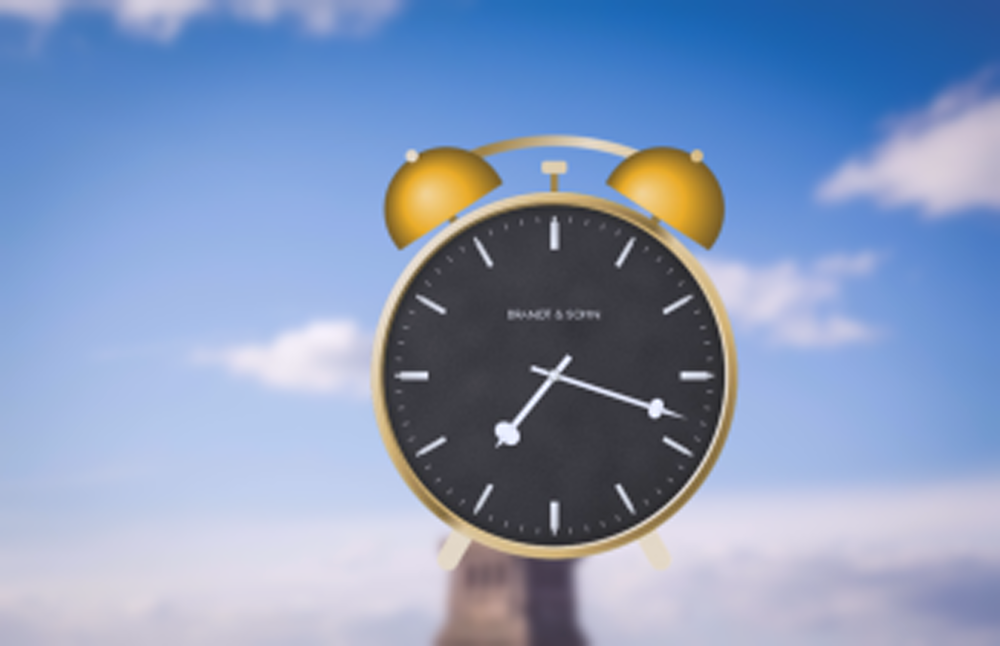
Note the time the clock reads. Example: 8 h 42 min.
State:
7 h 18 min
